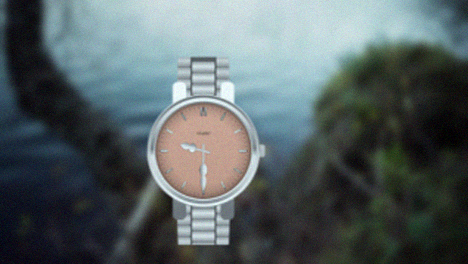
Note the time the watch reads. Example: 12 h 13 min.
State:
9 h 30 min
